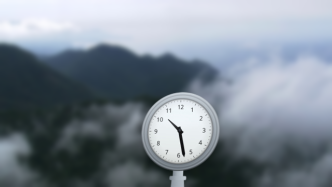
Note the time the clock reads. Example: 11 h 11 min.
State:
10 h 28 min
